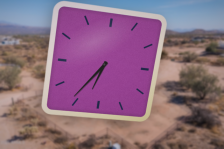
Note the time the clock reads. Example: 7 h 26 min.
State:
6 h 36 min
